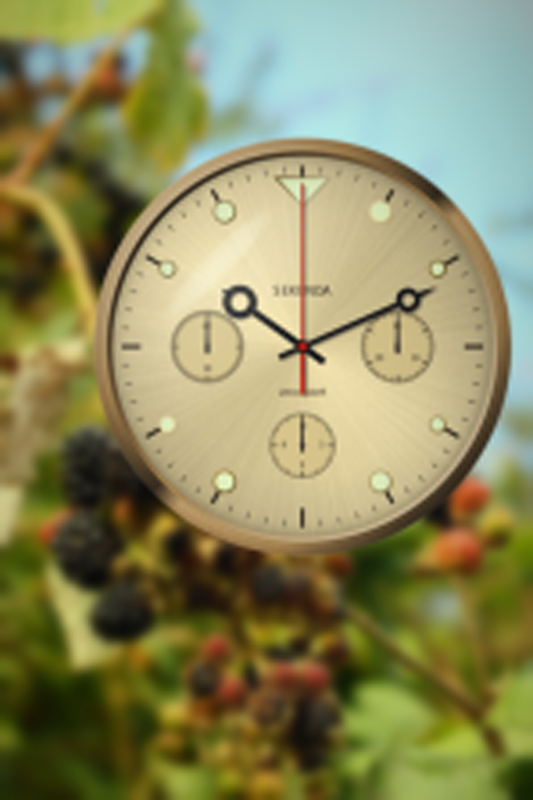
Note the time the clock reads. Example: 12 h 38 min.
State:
10 h 11 min
